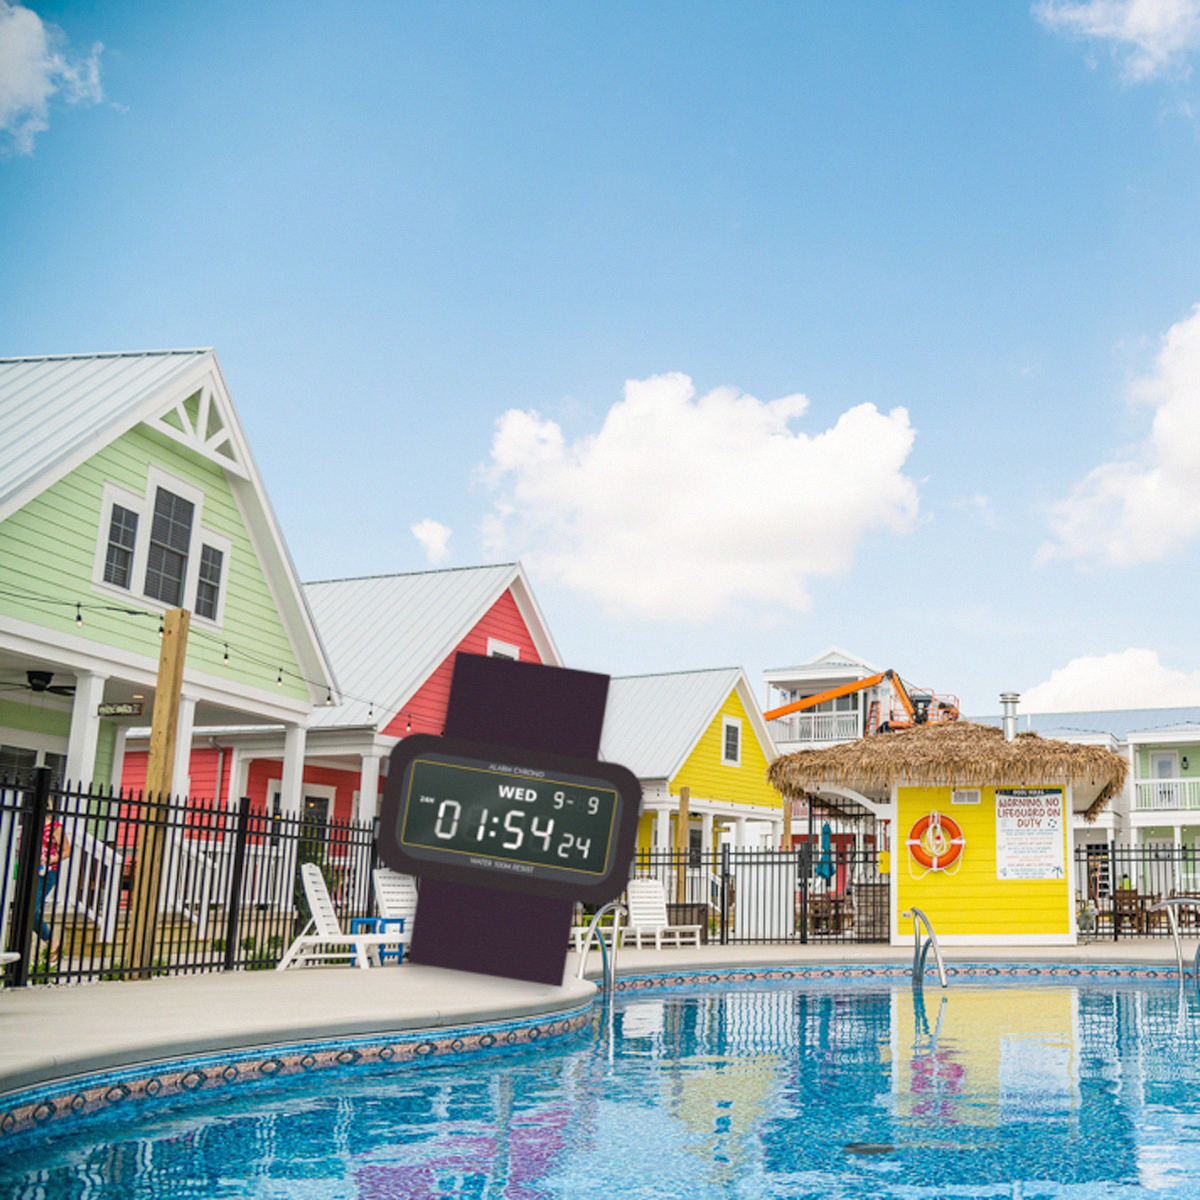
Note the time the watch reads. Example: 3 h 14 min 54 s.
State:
1 h 54 min 24 s
